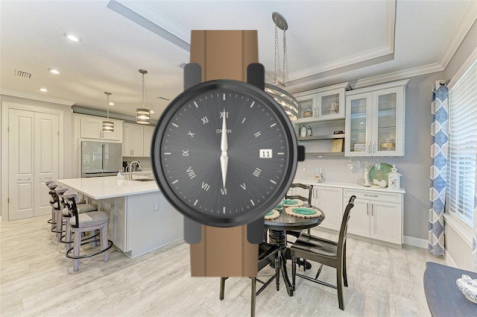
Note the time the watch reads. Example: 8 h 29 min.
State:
6 h 00 min
